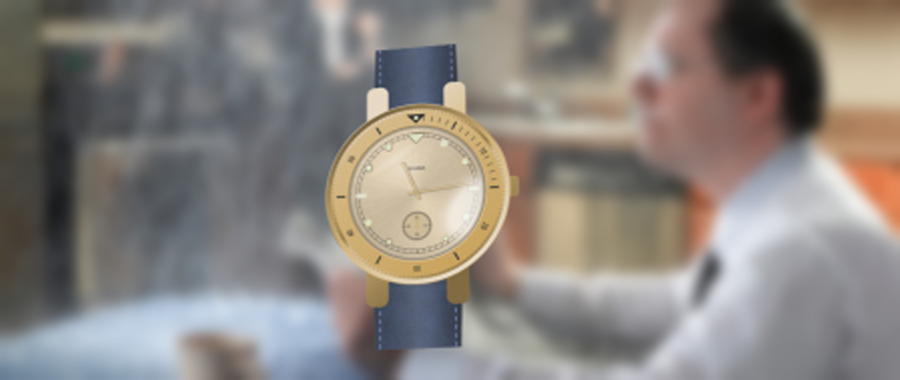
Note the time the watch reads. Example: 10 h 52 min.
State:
11 h 14 min
